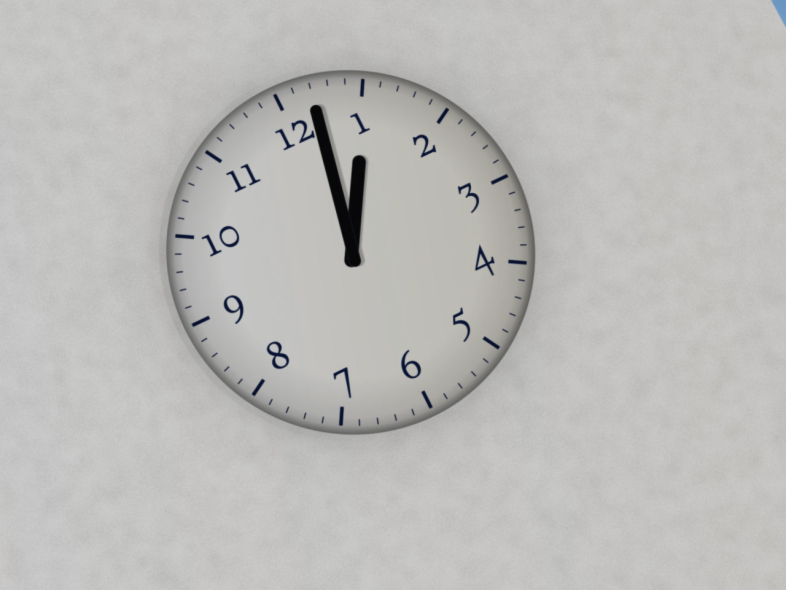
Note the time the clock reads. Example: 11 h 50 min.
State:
1 h 02 min
